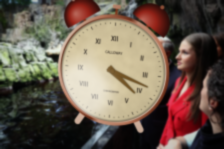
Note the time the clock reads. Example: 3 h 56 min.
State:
4 h 18 min
